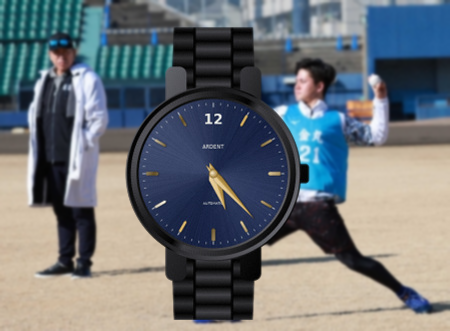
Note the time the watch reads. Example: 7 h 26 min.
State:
5 h 23 min
